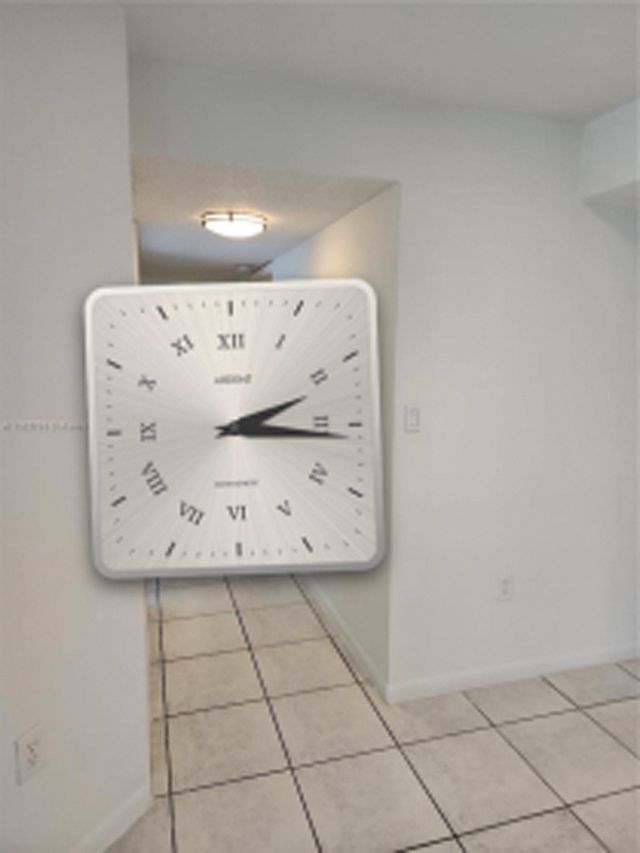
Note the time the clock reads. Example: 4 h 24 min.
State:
2 h 16 min
